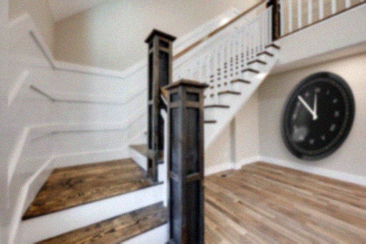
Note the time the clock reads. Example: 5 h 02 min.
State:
11 h 52 min
